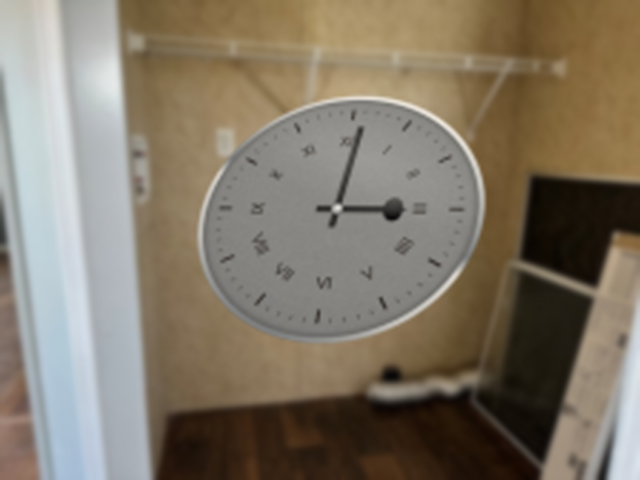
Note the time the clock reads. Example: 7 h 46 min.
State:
3 h 01 min
